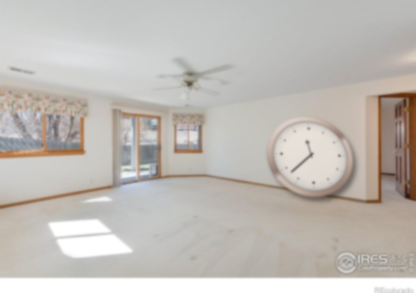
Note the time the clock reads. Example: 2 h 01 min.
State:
11 h 38 min
